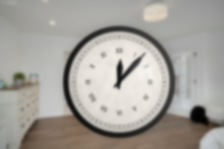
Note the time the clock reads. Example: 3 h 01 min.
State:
12 h 07 min
